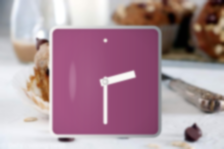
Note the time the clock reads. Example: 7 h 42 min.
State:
2 h 30 min
